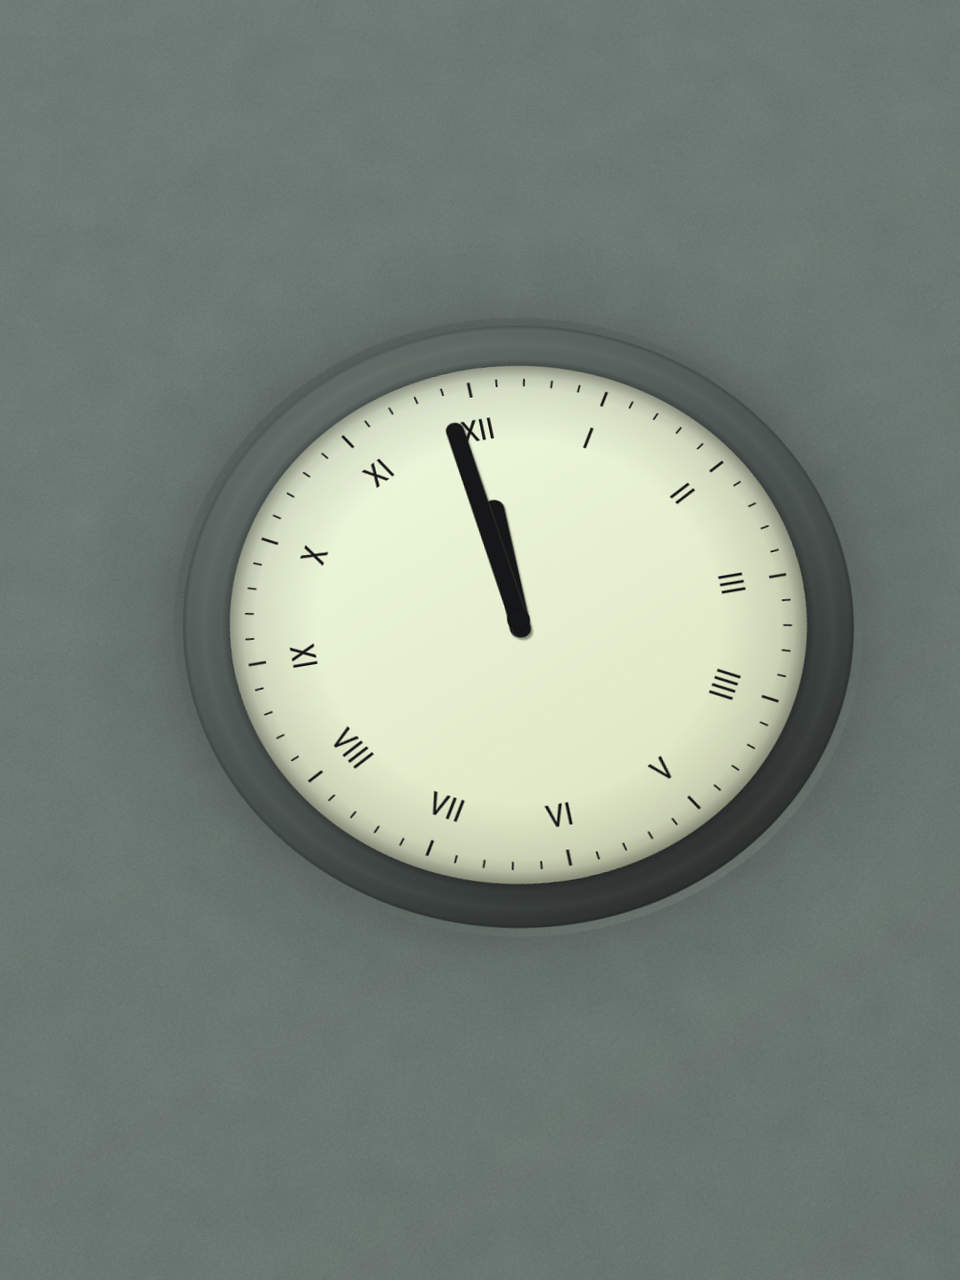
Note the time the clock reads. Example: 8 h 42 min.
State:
11 h 59 min
